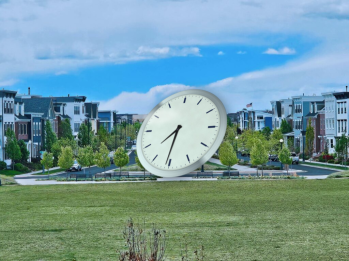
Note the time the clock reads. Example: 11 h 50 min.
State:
7 h 31 min
